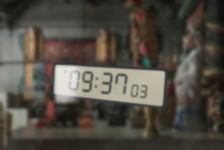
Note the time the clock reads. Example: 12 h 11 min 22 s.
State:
9 h 37 min 03 s
